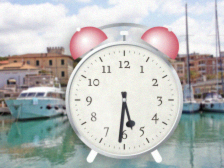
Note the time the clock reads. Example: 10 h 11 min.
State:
5 h 31 min
